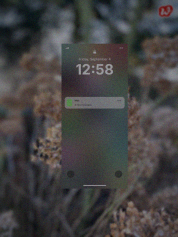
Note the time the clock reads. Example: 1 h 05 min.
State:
12 h 58 min
